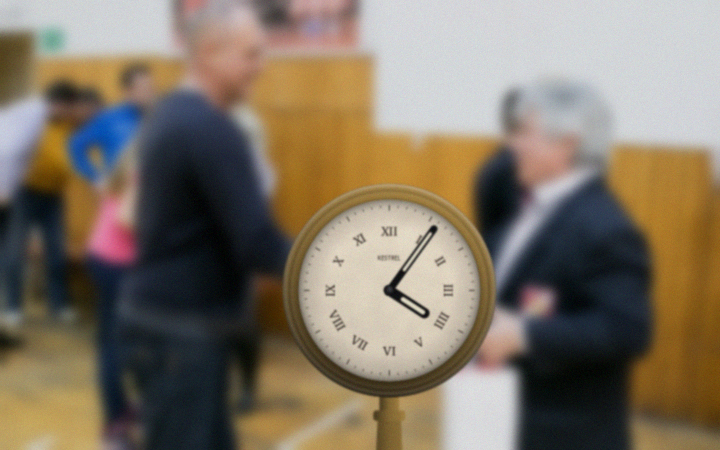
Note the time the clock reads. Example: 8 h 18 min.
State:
4 h 06 min
